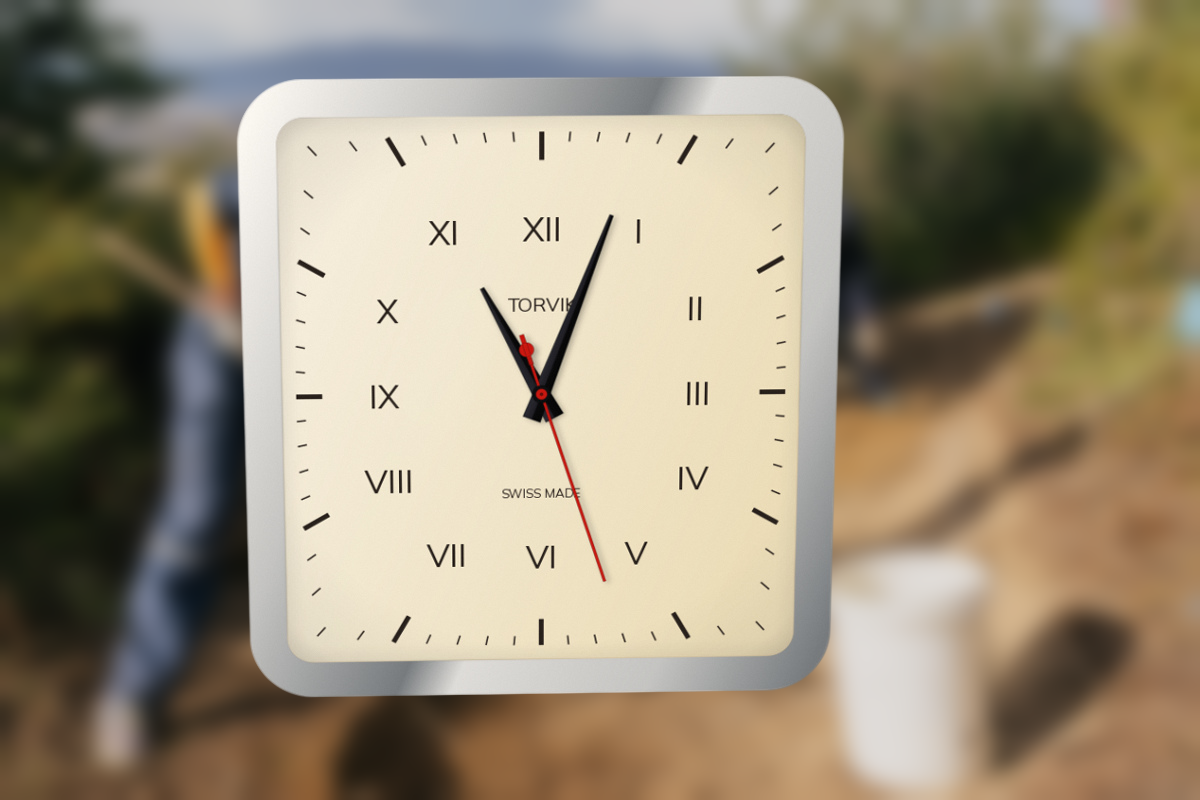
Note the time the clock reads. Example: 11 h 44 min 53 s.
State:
11 h 03 min 27 s
